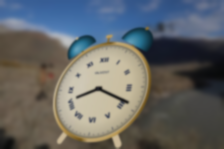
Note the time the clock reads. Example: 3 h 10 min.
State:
8 h 19 min
